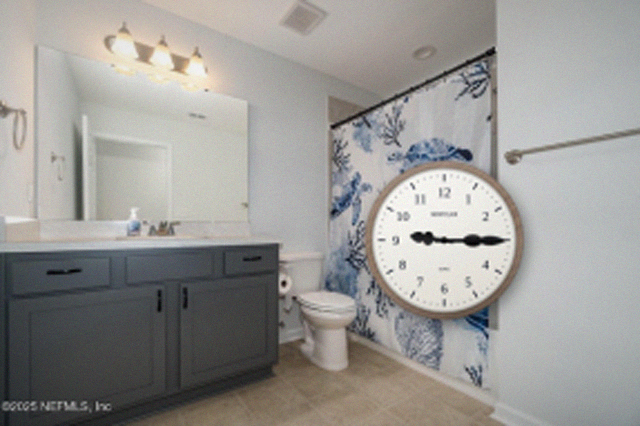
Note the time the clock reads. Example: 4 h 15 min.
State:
9 h 15 min
